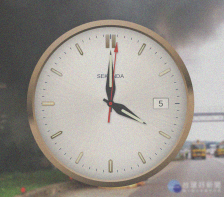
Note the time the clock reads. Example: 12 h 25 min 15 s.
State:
4 h 00 min 01 s
